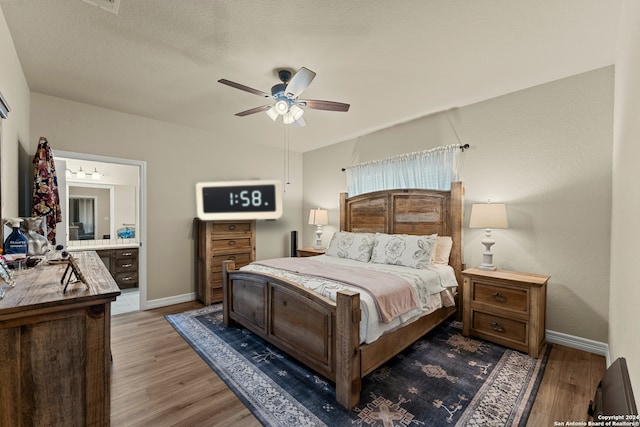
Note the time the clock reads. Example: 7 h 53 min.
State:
1 h 58 min
